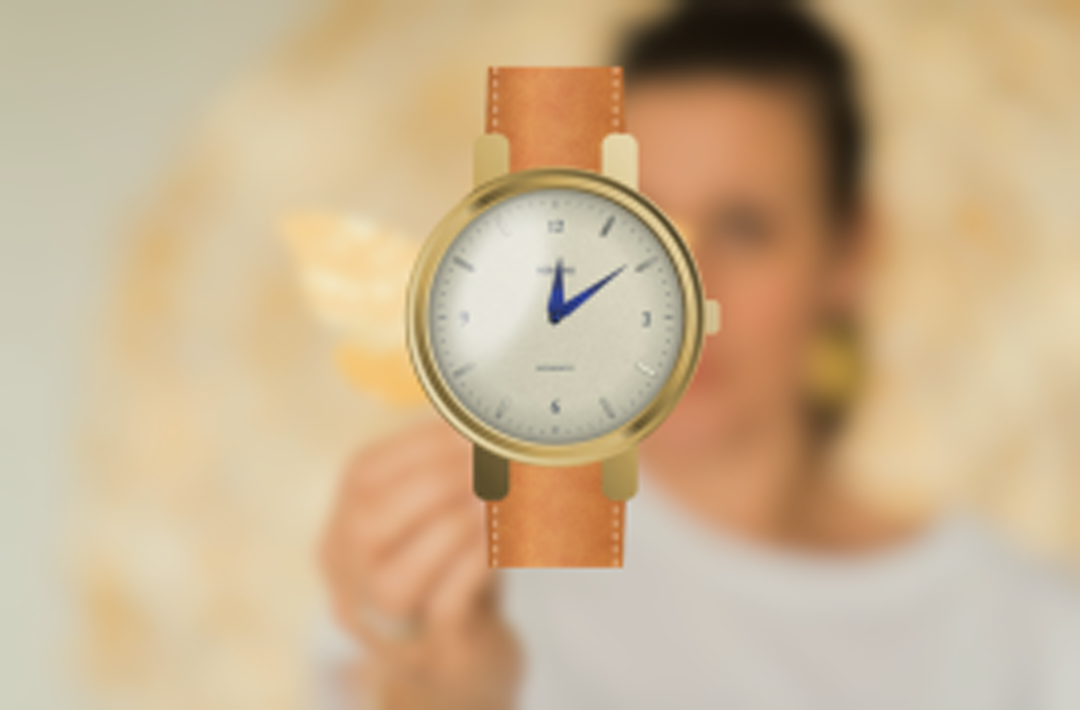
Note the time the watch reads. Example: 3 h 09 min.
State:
12 h 09 min
